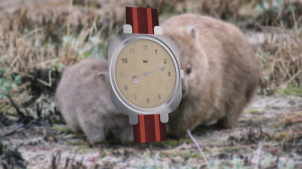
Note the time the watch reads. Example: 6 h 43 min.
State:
8 h 12 min
